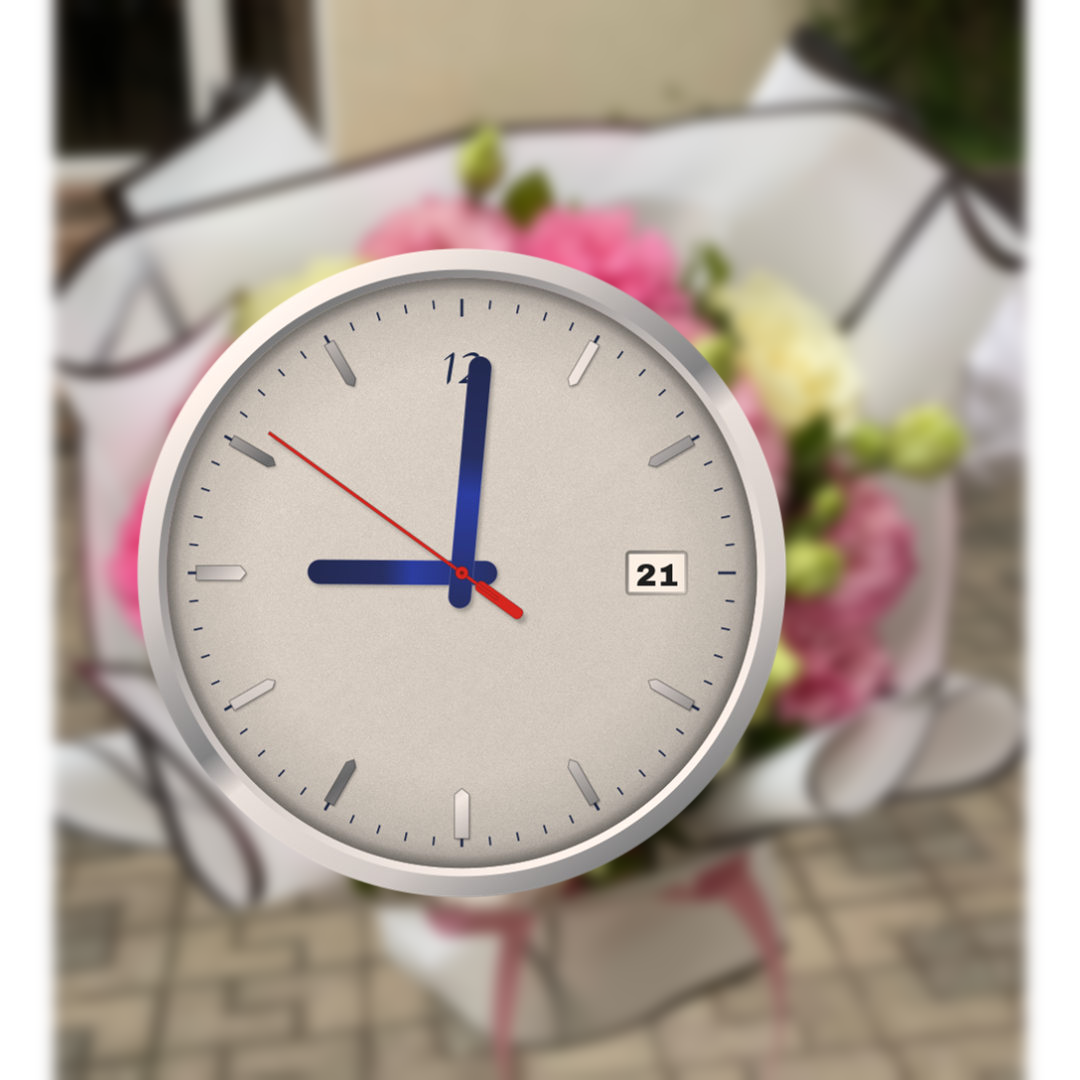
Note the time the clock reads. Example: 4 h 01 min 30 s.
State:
9 h 00 min 51 s
